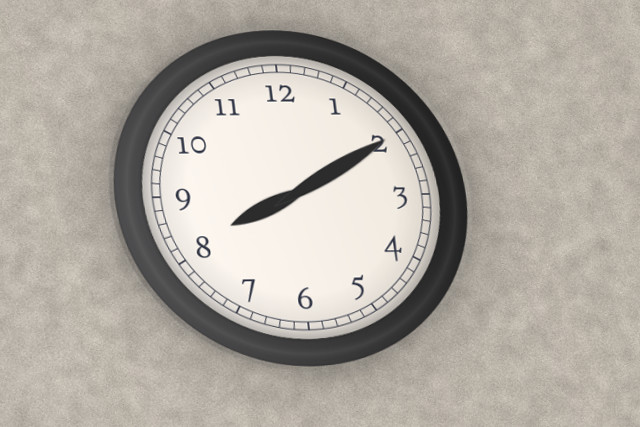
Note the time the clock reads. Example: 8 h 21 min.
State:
8 h 10 min
